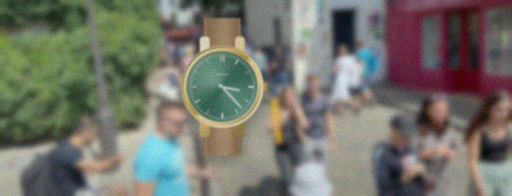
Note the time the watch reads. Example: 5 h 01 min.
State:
3 h 23 min
